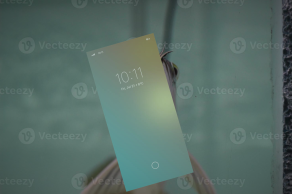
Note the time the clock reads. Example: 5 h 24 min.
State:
10 h 11 min
